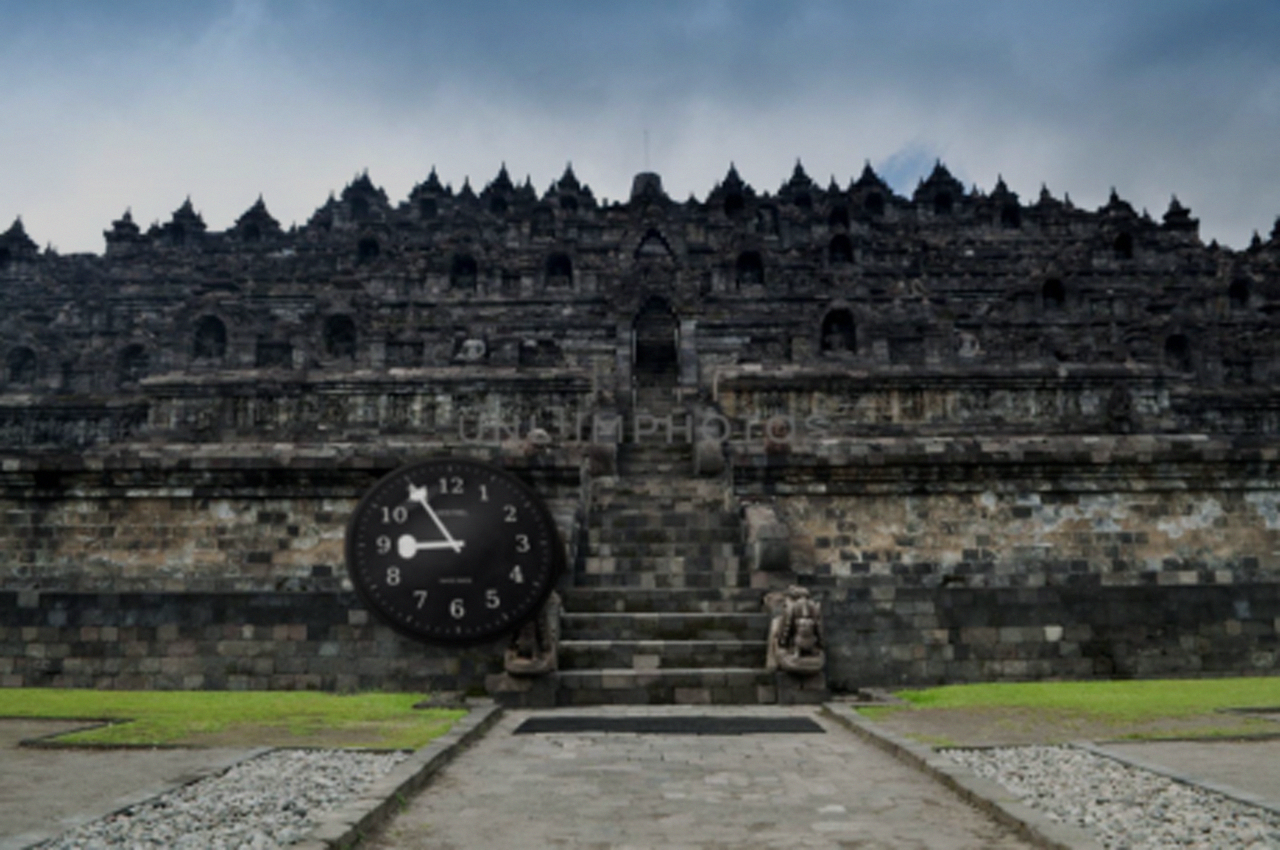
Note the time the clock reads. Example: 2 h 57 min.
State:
8 h 55 min
